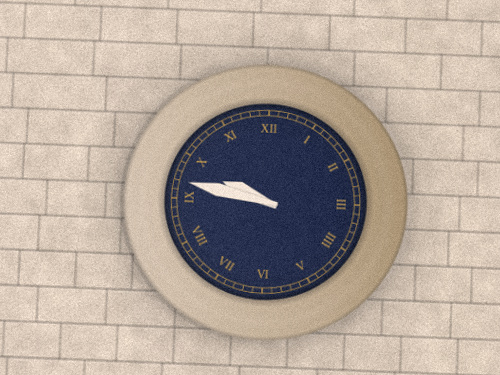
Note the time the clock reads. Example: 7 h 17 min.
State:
9 h 47 min
